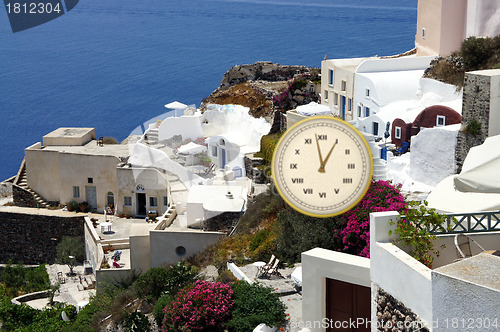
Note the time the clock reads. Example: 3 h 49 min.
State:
12 h 58 min
